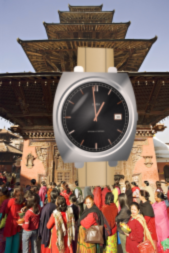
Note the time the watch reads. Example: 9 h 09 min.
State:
12 h 59 min
